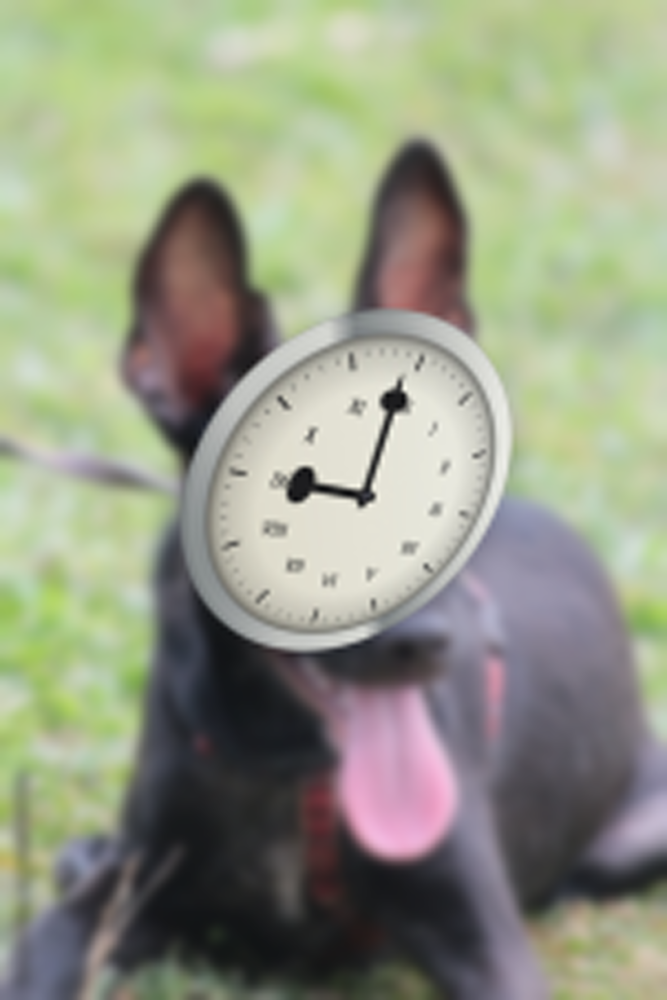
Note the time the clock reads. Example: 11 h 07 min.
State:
8 h 59 min
